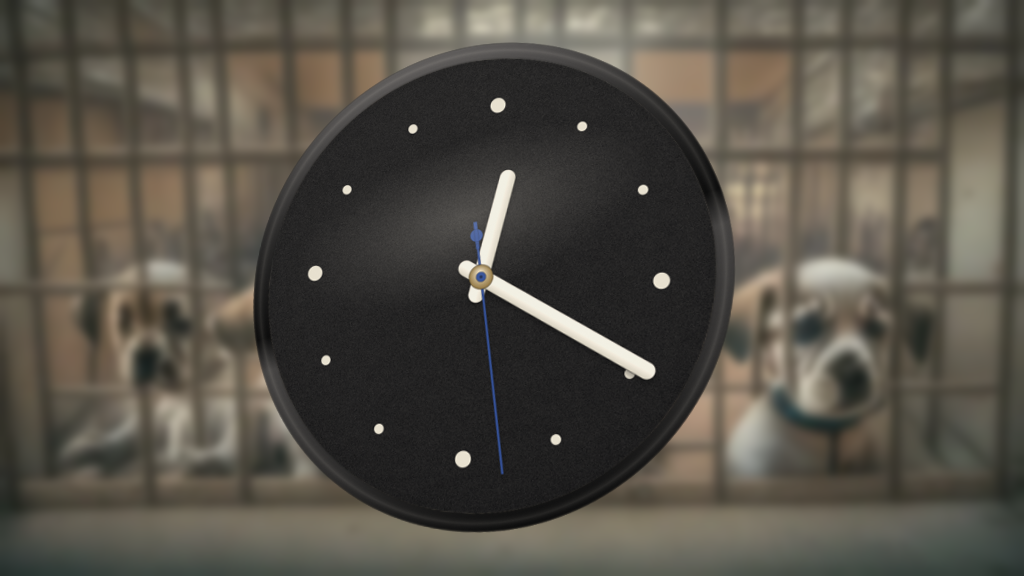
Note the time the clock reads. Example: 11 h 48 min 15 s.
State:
12 h 19 min 28 s
